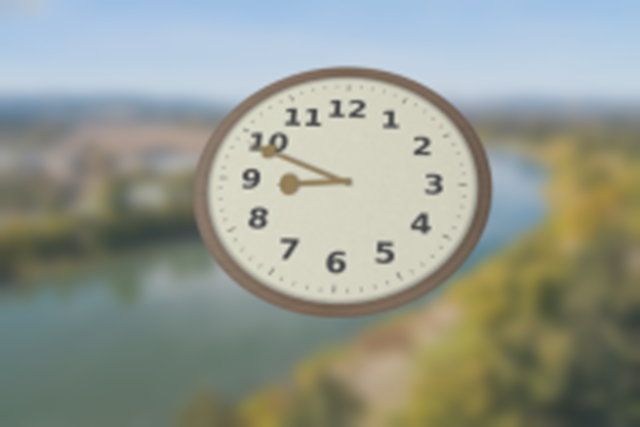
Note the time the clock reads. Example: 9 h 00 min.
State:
8 h 49 min
